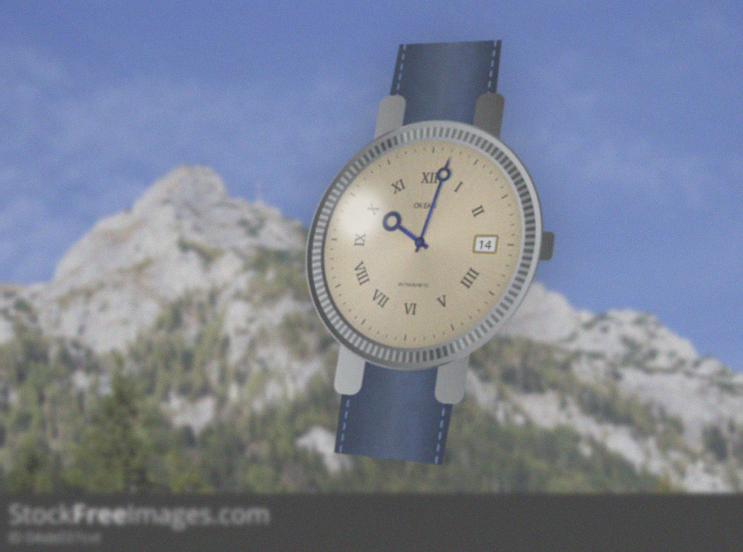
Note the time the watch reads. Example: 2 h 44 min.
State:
10 h 02 min
